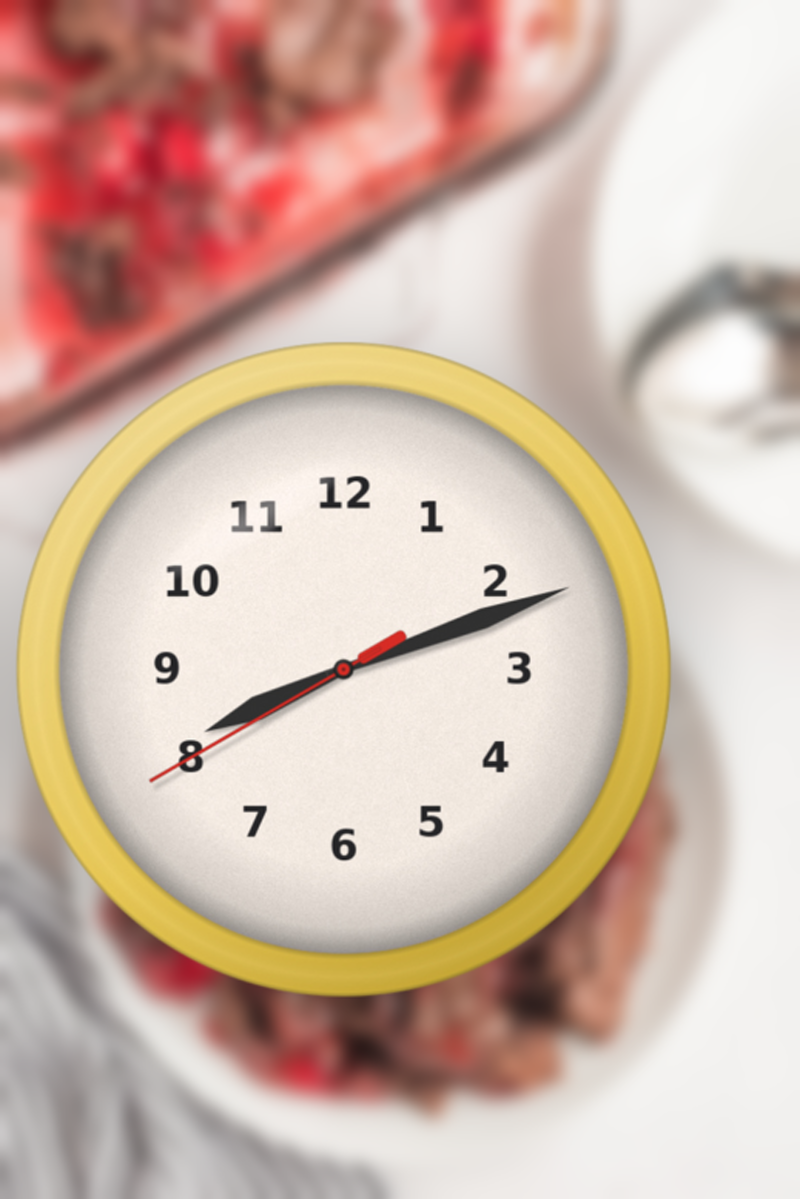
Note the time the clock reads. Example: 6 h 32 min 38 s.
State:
8 h 11 min 40 s
